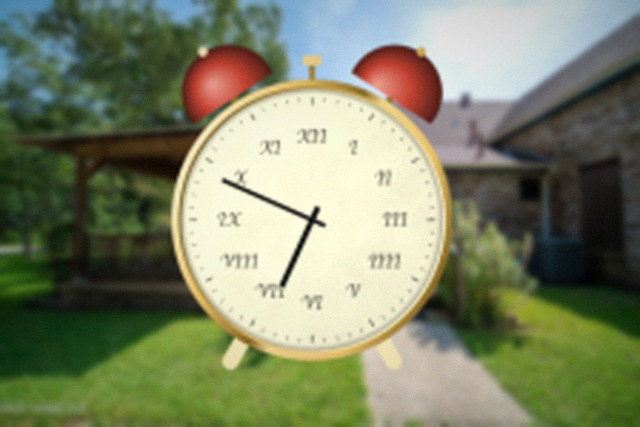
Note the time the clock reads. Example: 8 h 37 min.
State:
6 h 49 min
